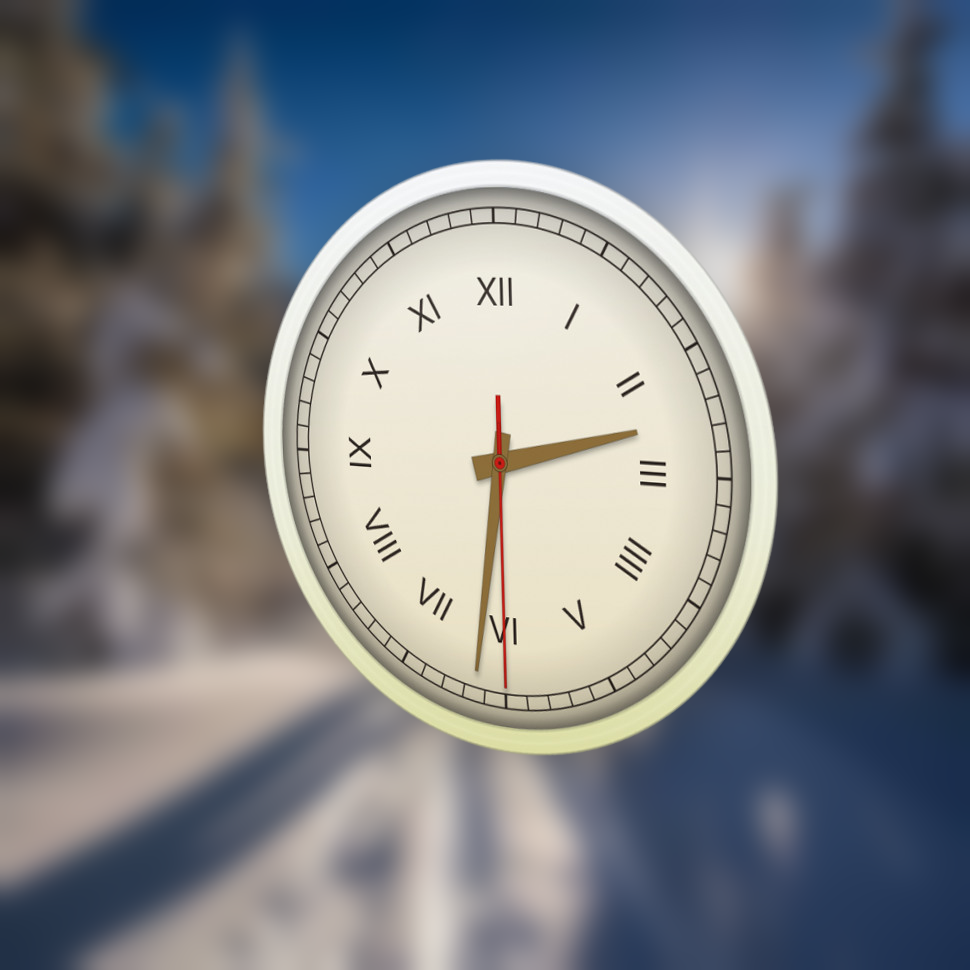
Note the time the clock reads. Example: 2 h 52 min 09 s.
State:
2 h 31 min 30 s
